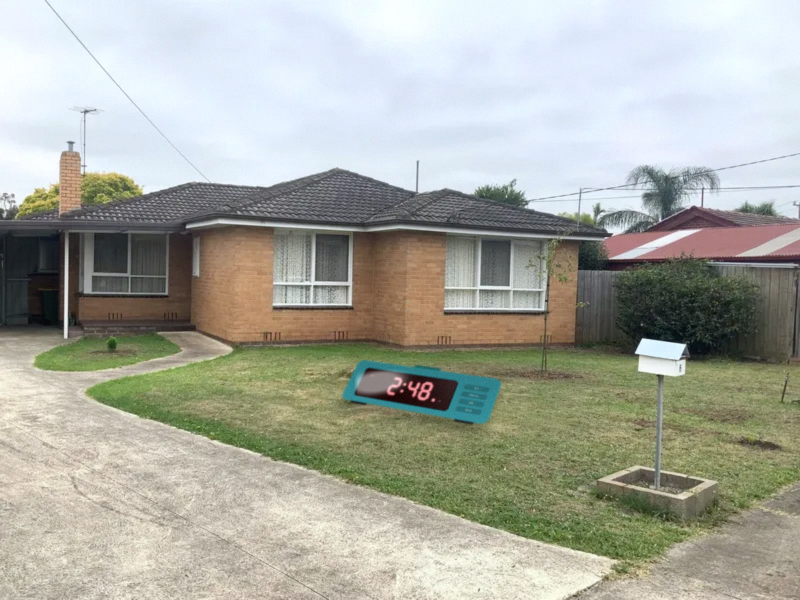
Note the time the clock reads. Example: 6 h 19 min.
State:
2 h 48 min
